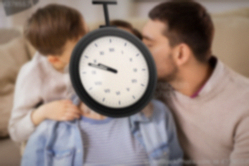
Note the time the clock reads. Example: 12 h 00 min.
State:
9 h 48 min
